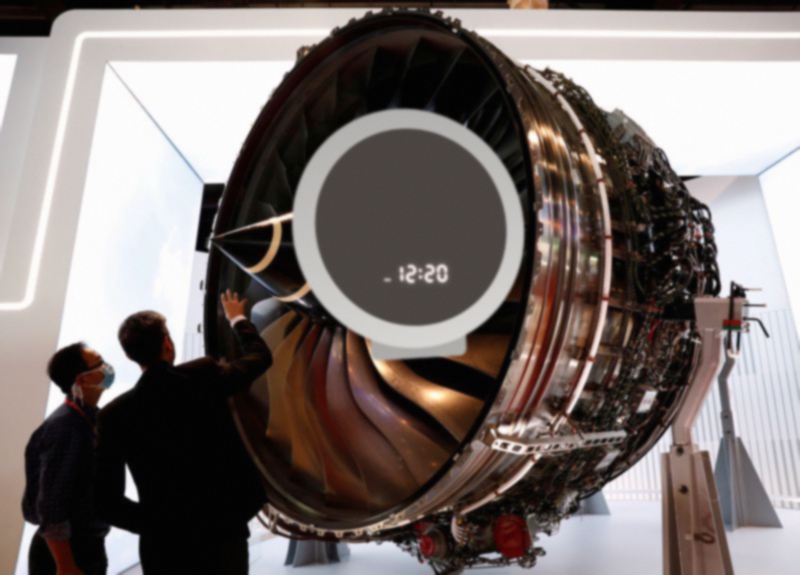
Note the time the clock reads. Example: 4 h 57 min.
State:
12 h 20 min
